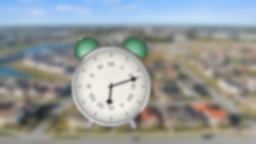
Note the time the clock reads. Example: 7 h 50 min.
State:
6 h 12 min
